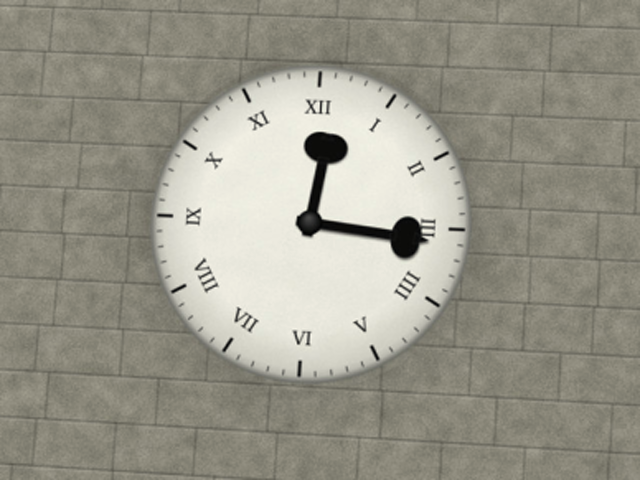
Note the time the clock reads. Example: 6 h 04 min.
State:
12 h 16 min
